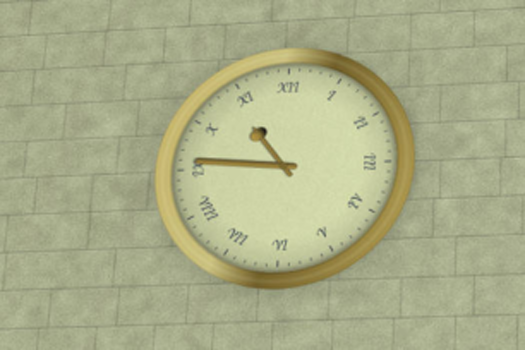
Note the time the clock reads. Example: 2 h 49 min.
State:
10 h 46 min
